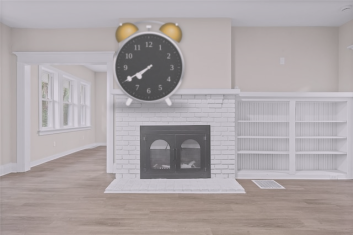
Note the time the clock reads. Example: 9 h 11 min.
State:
7 h 40 min
